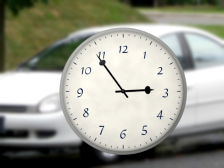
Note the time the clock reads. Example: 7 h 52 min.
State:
2 h 54 min
